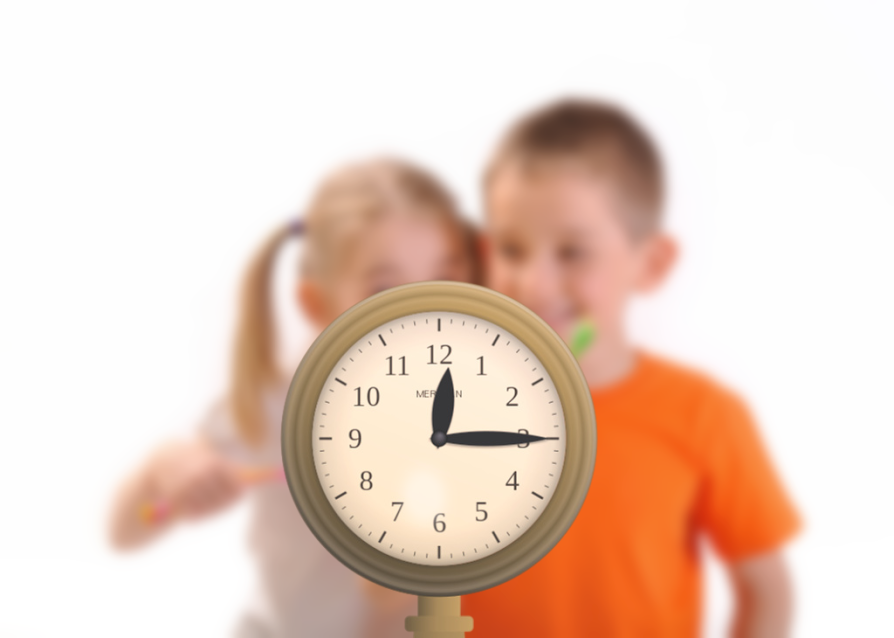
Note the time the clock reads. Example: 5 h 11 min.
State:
12 h 15 min
